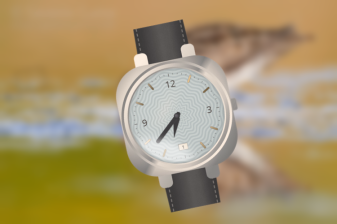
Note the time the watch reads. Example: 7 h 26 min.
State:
6 h 38 min
